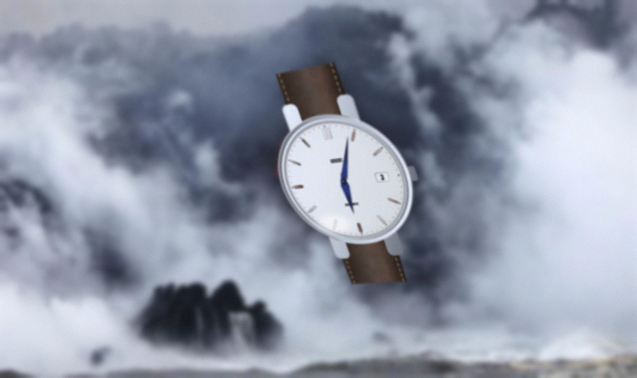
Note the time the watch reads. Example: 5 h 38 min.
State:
6 h 04 min
